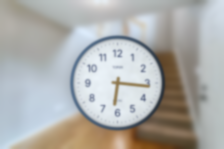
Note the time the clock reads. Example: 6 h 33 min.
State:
6 h 16 min
